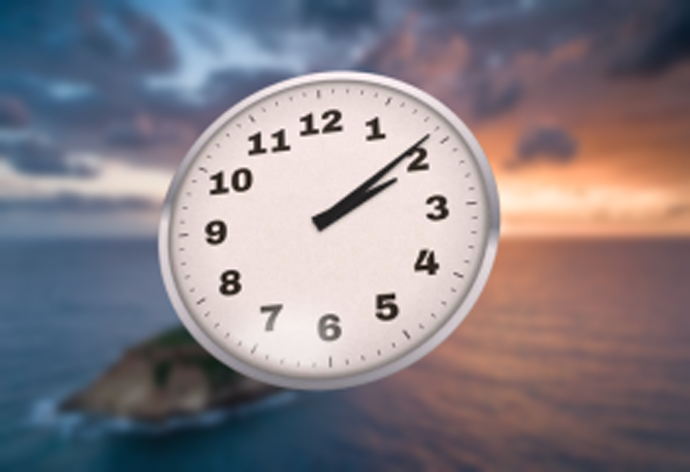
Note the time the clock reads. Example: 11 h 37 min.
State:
2 h 09 min
